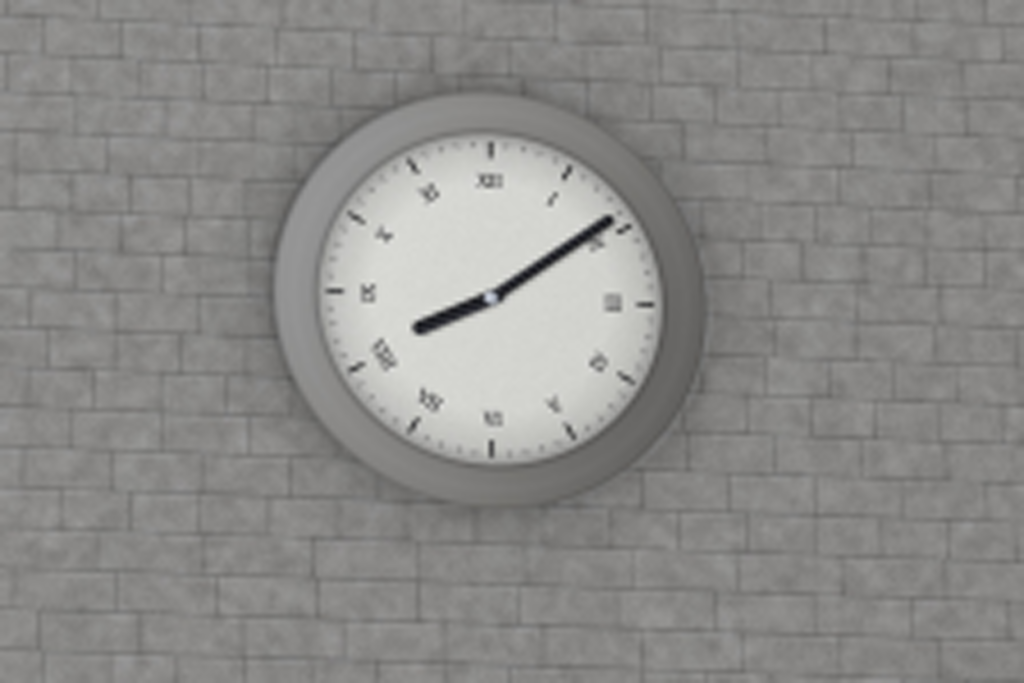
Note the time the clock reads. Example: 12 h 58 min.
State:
8 h 09 min
